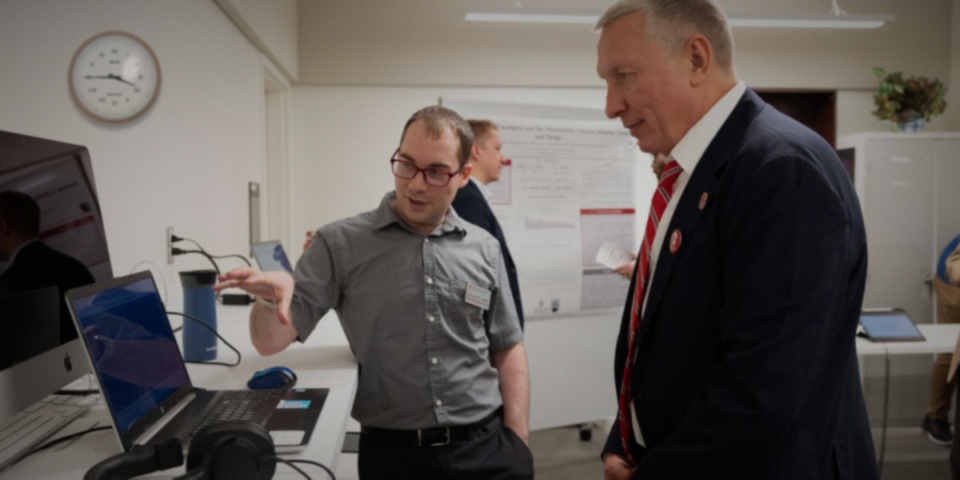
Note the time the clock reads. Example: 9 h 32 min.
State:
3 h 45 min
